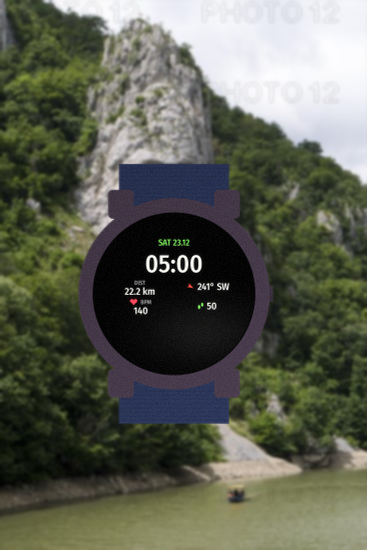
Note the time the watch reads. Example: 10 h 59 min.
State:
5 h 00 min
